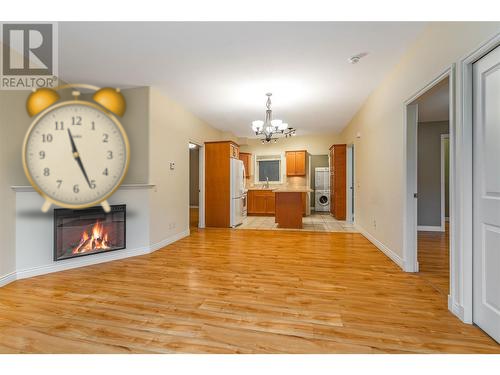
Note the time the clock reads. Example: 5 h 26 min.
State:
11 h 26 min
